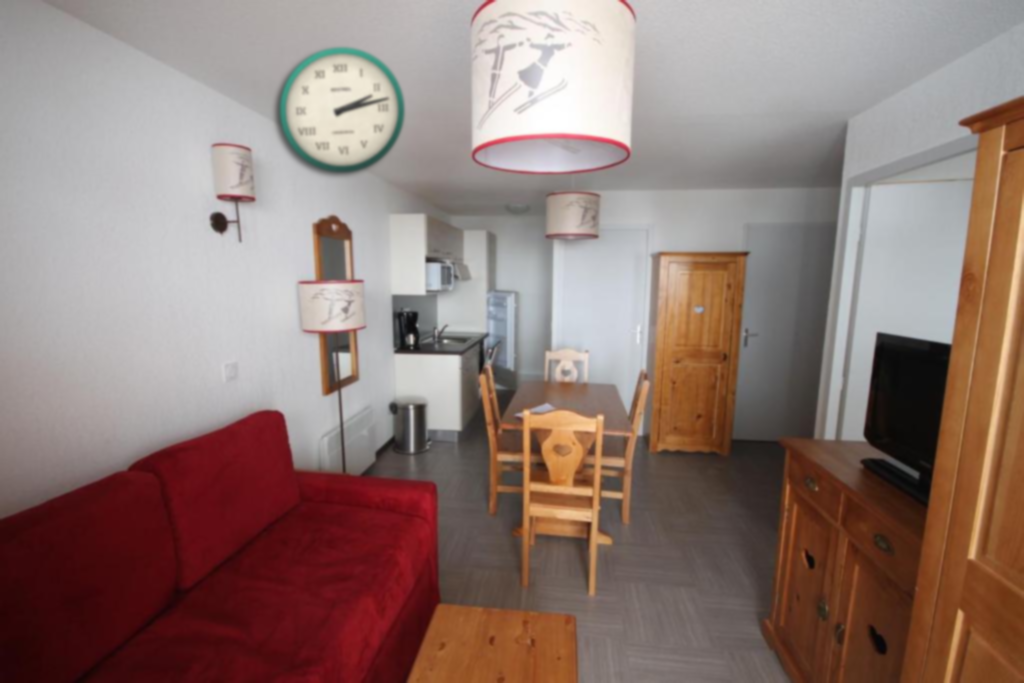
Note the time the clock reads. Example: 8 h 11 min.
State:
2 h 13 min
